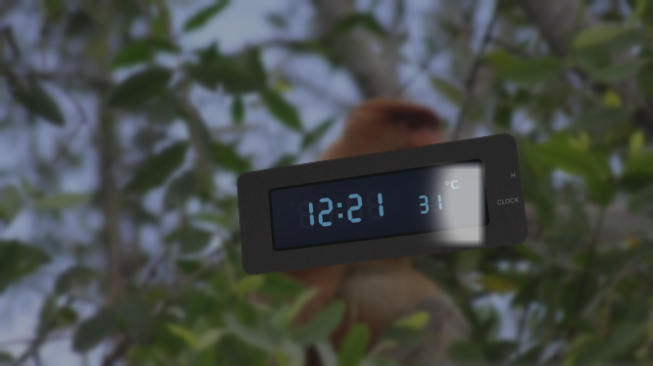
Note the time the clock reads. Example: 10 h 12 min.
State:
12 h 21 min
